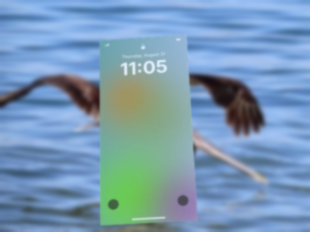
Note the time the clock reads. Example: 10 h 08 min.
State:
11 h 05 min
